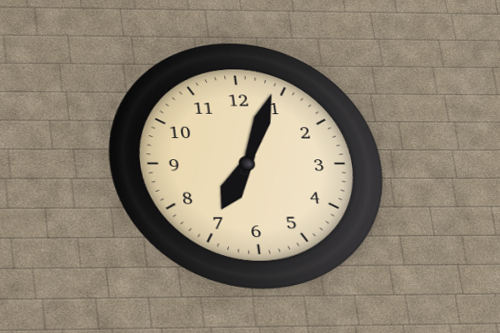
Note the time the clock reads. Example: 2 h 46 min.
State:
7 h 04 min
